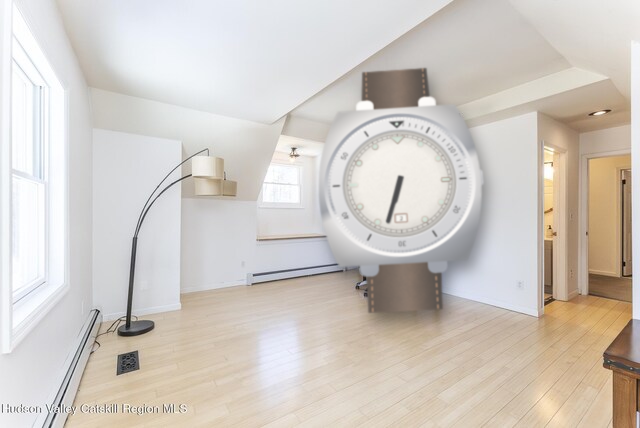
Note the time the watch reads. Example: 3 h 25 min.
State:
6 h 33 min
